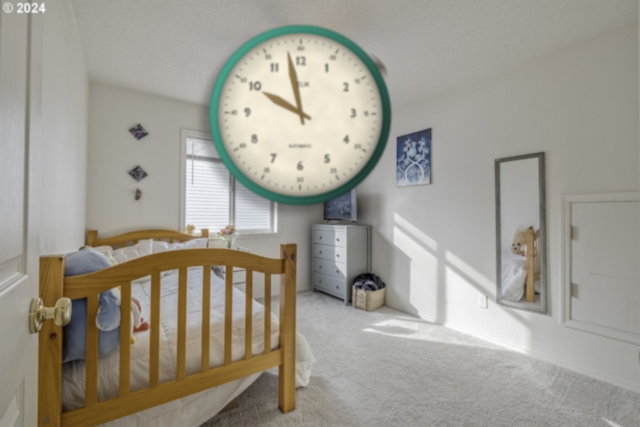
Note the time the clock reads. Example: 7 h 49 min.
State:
9 h 58 min
